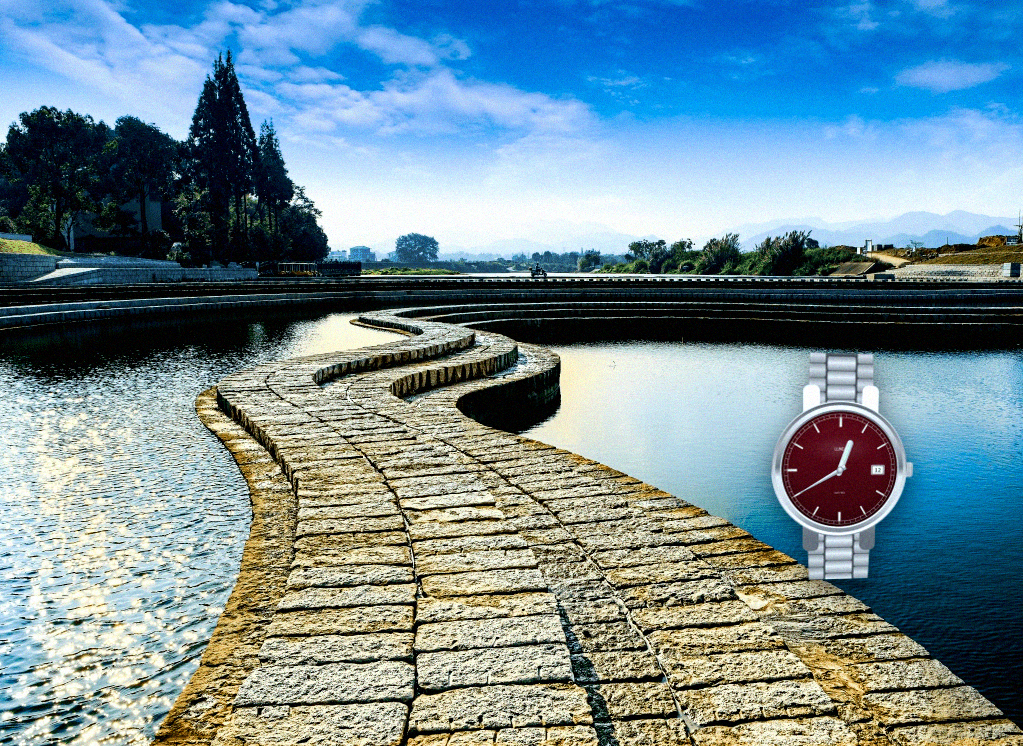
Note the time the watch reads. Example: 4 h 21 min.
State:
12 h 40 min
